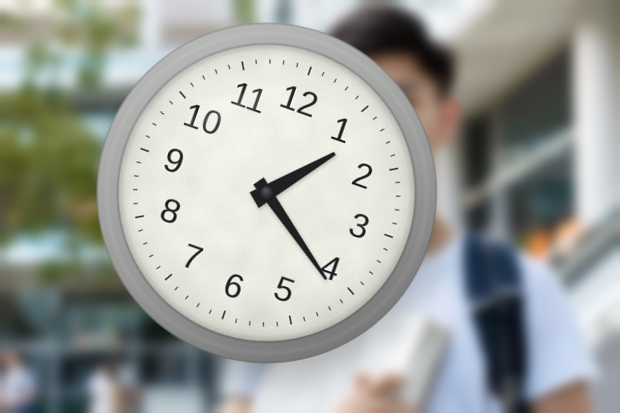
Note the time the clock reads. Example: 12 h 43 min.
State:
1 h 21 min
